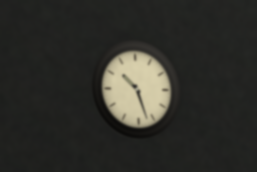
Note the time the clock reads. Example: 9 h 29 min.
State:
10 h 27 min
